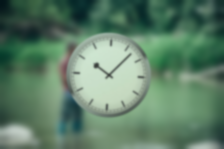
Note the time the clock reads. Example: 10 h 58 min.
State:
10 h 07 min
